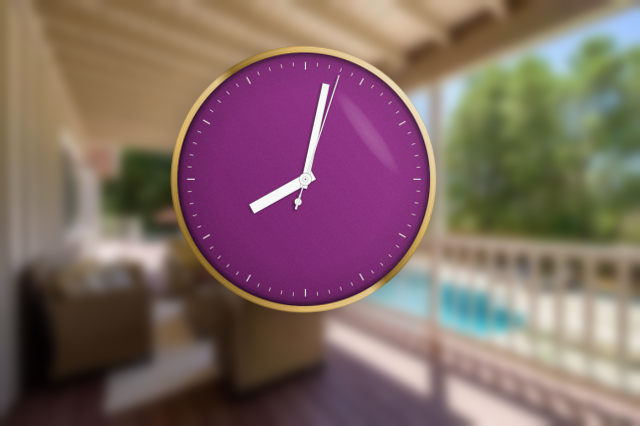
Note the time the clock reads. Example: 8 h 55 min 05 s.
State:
8 h 02 min 03 s
